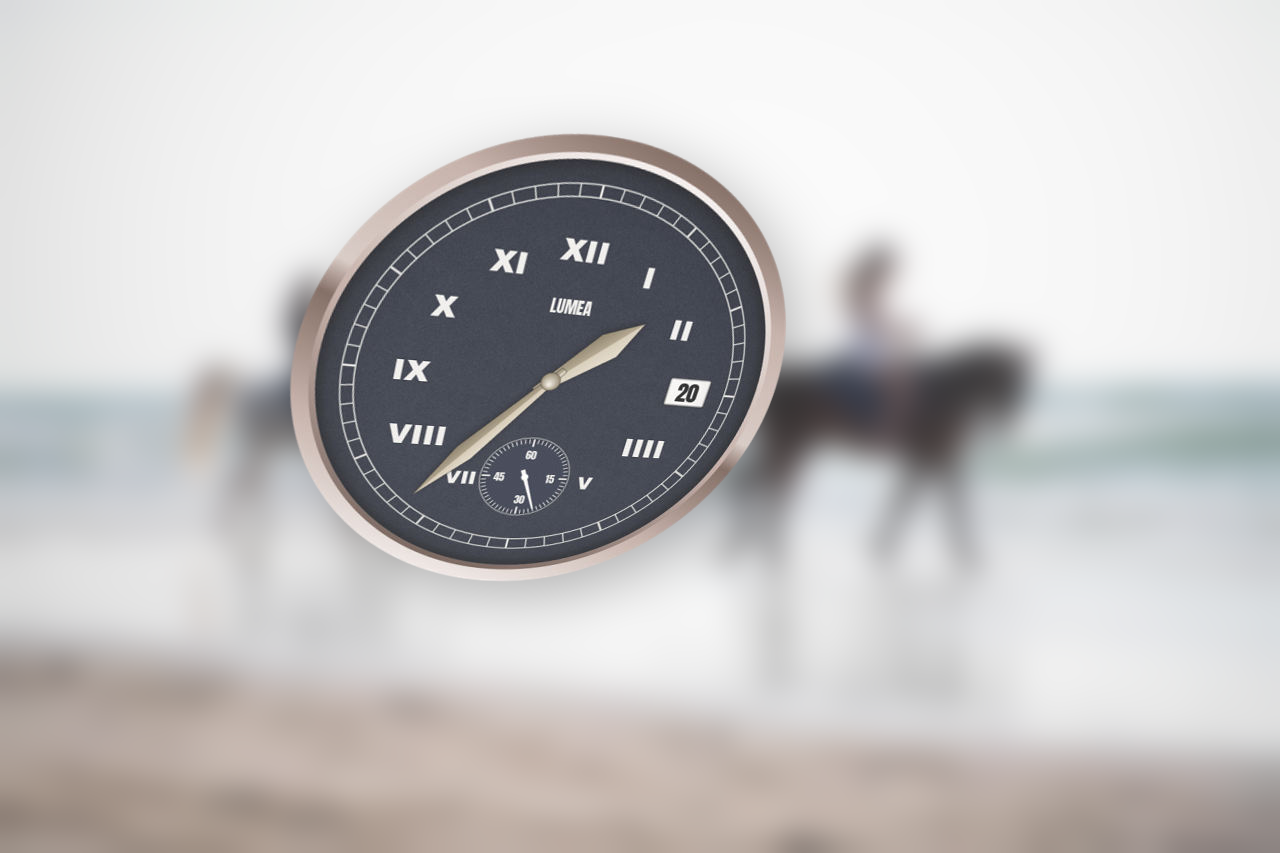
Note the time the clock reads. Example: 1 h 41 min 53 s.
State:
1 h 36 min 26 s
